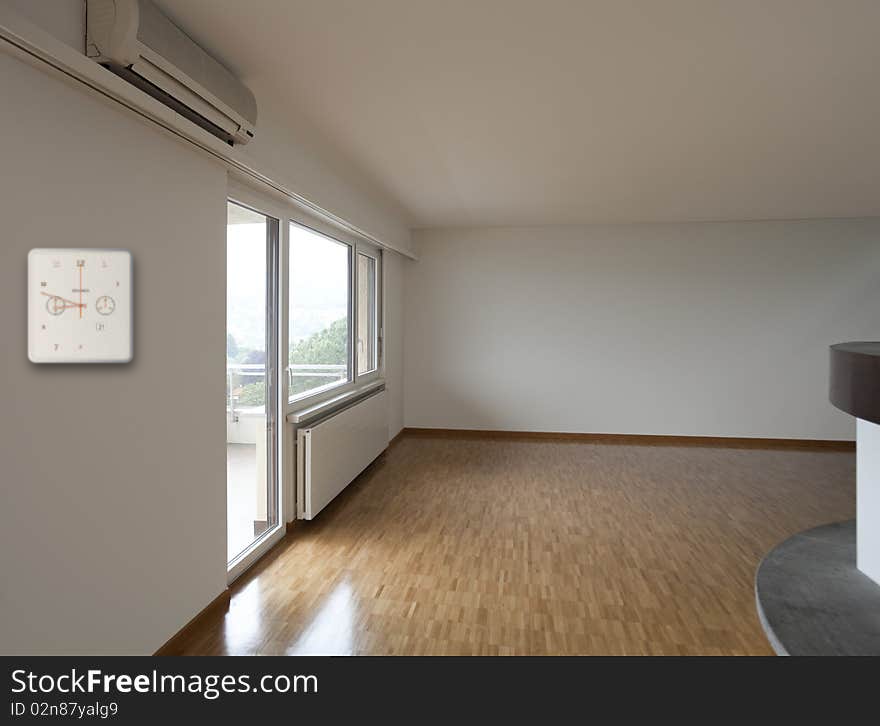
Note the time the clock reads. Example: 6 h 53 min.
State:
8 h 48 min
